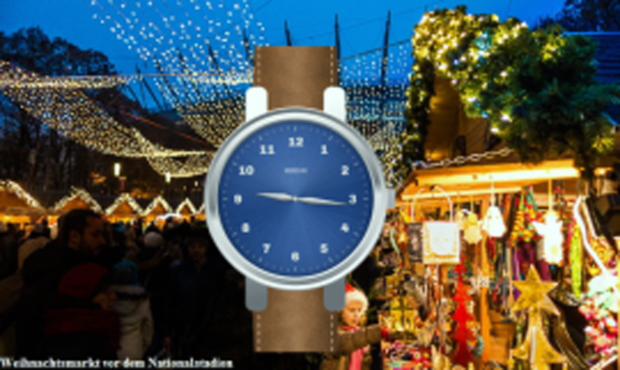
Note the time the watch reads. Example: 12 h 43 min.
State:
9 h 16 min
